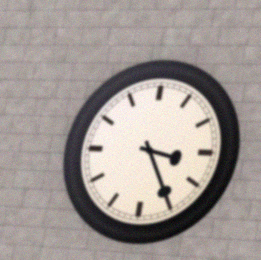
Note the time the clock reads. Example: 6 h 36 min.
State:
3 h 25 min
